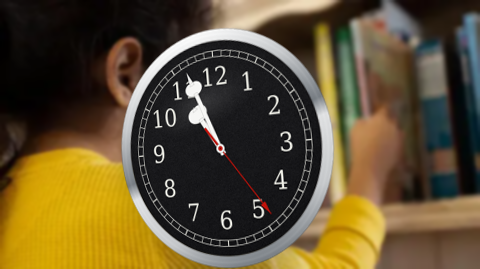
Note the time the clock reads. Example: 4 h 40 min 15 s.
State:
10 h 56 min 24 s
